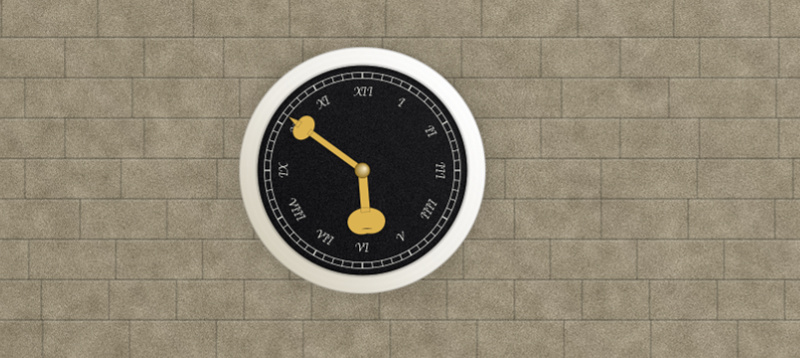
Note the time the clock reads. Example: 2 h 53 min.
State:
5 h 51 min
